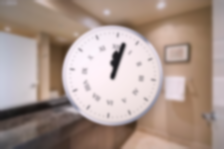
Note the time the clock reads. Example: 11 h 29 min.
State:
12 h 02 min
